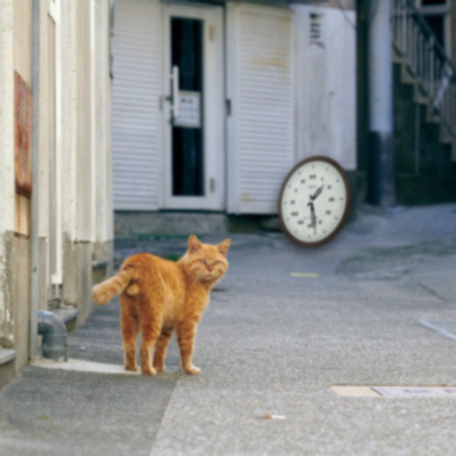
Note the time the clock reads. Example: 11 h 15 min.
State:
1 h 28 min
